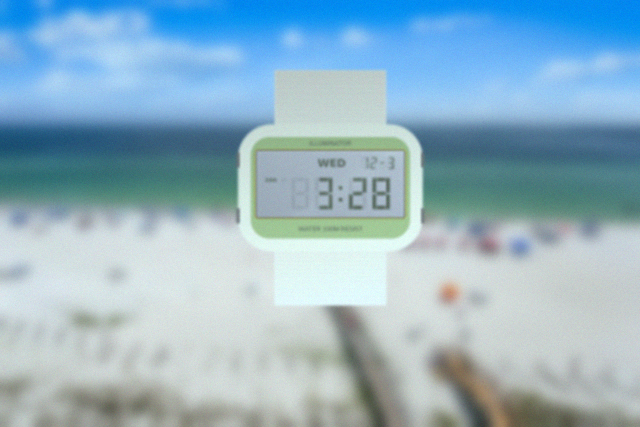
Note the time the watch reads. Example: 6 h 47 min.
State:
3 h 28 min
